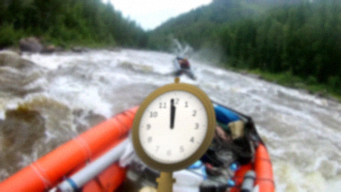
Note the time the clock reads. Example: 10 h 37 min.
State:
11 h 59 min
